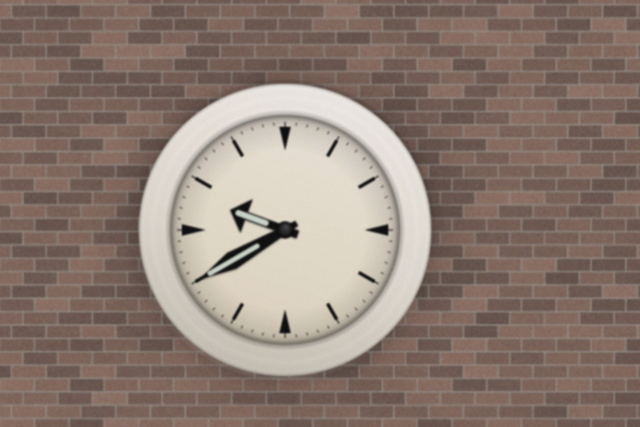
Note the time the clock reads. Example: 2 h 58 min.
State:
9 h 40 min
